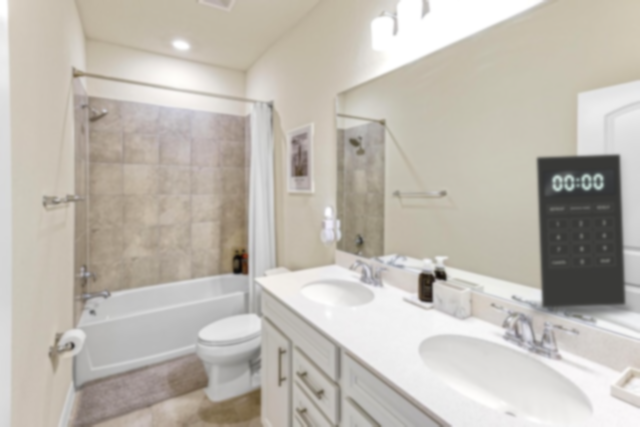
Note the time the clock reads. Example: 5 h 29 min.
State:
0 h 00 min
